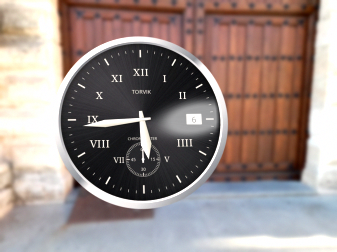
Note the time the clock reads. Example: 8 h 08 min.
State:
5 h 44 min
